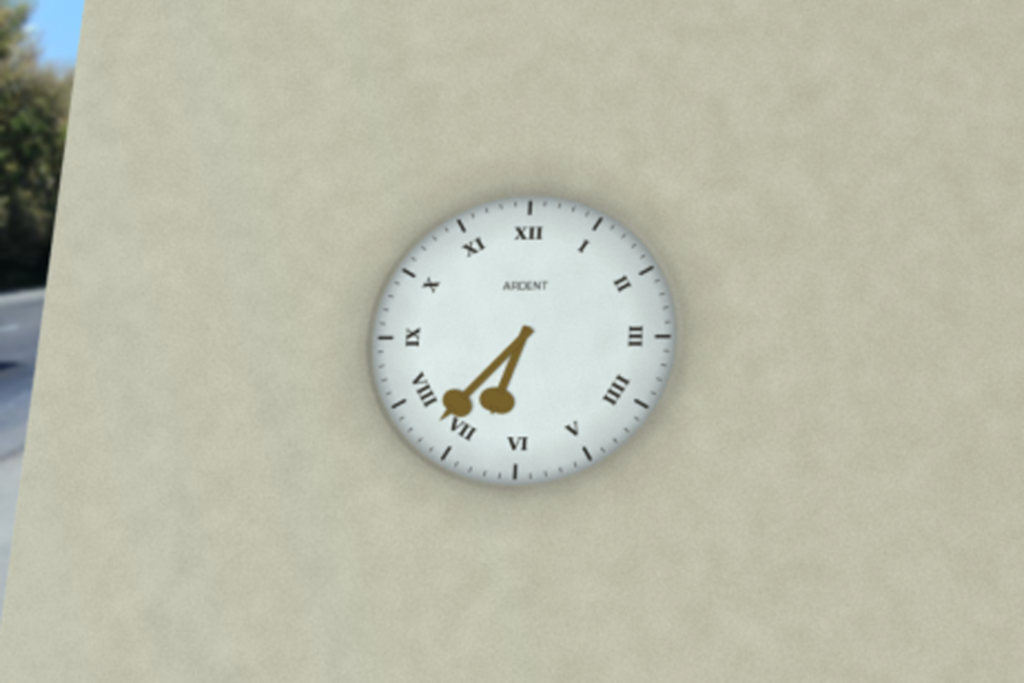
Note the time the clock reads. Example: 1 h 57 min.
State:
6 h 37 min
